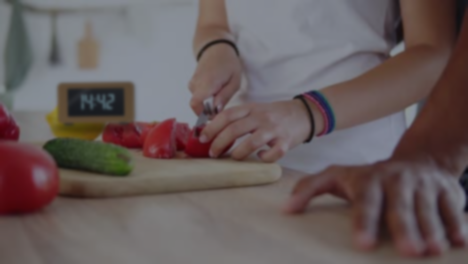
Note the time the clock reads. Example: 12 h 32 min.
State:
14 h 42 min
